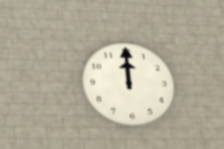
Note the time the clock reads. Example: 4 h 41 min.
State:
12 h 00 min
